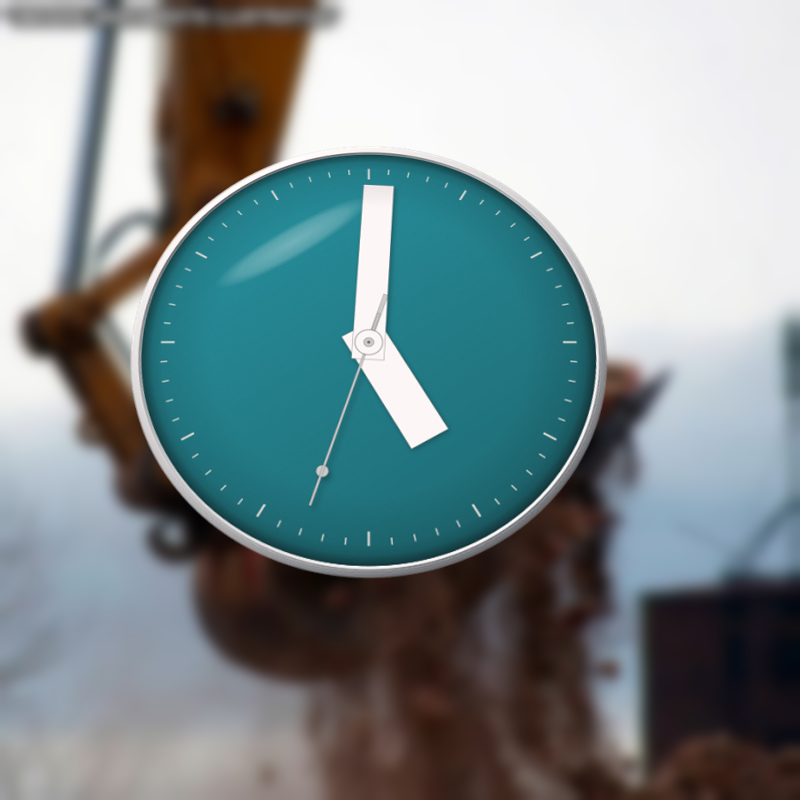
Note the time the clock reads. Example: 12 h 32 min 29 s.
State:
5 h 00 min 33 s
